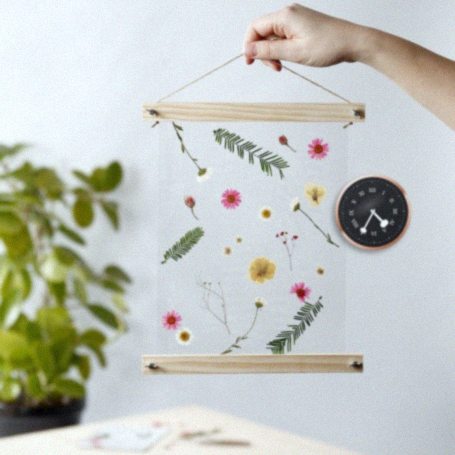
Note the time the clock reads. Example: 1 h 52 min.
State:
4 h 35 min
